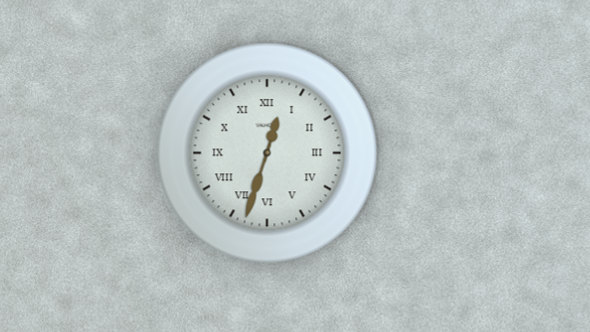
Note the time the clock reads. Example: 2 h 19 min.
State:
12 h 33 min
